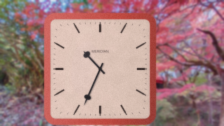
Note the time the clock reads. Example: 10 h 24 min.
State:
10 h 34 min
